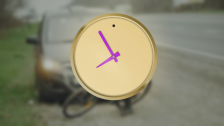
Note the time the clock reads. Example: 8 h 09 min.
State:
7 h 55 min
